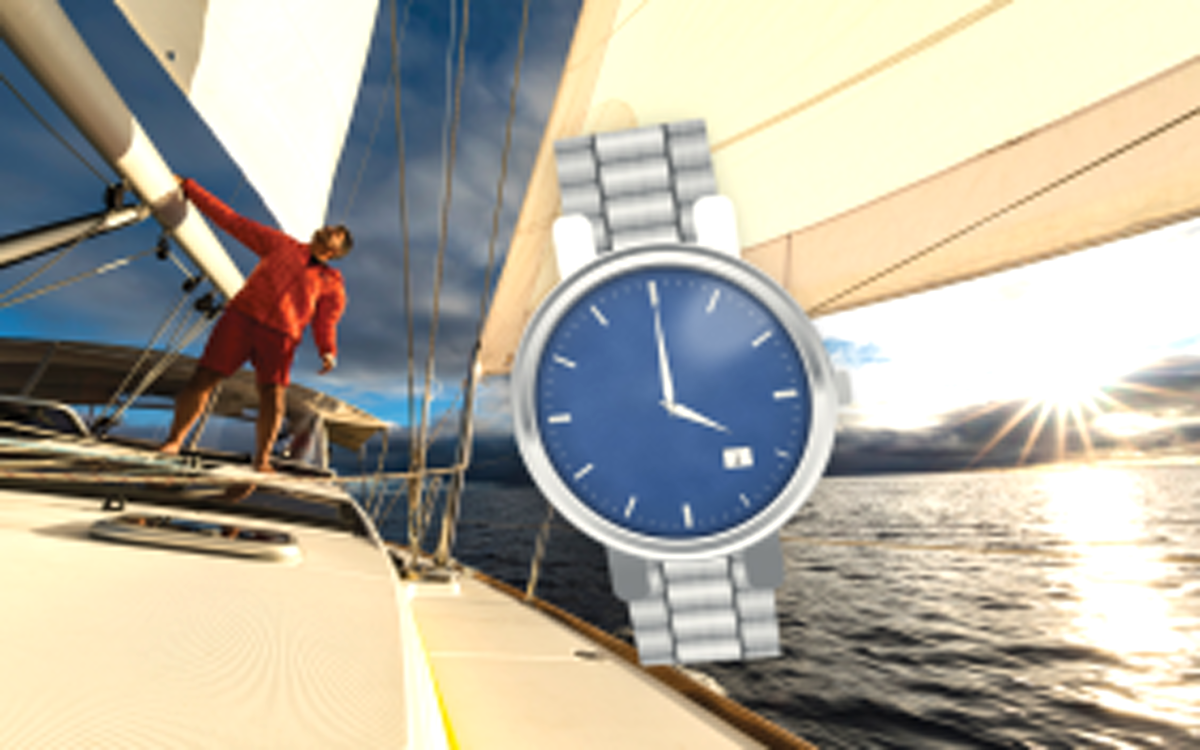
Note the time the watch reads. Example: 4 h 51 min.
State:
4 h 00 min
